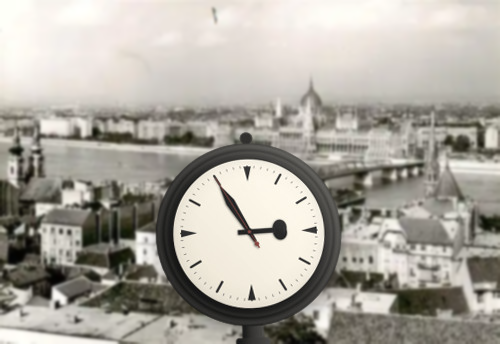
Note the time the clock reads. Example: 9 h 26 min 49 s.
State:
2 h 54 min 55 s
